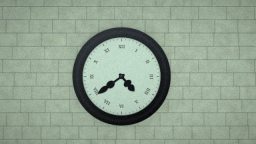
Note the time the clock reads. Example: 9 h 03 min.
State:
4 h 39 min
